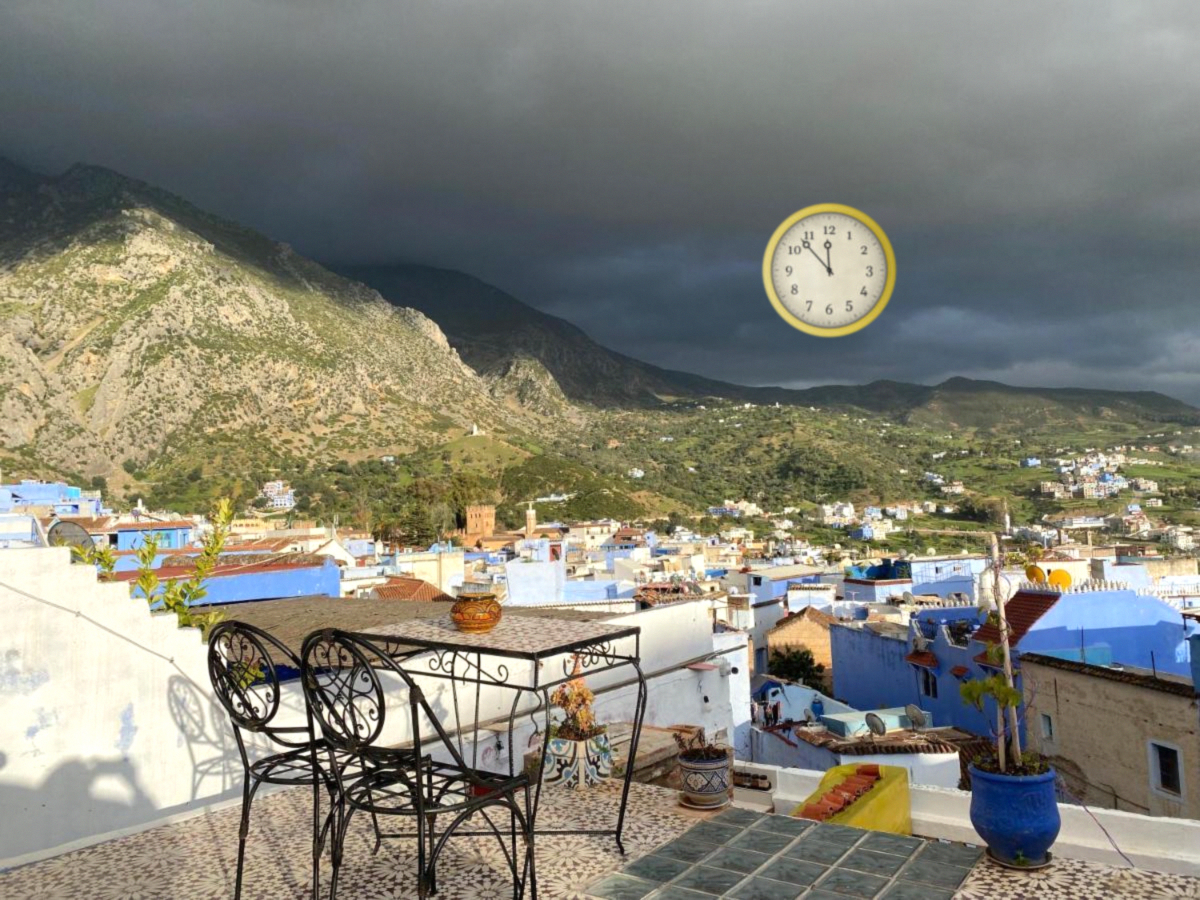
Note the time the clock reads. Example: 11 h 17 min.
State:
11 h 53 min
